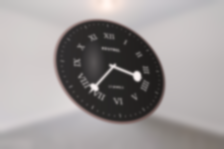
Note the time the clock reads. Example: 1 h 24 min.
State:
3 h 37 min
